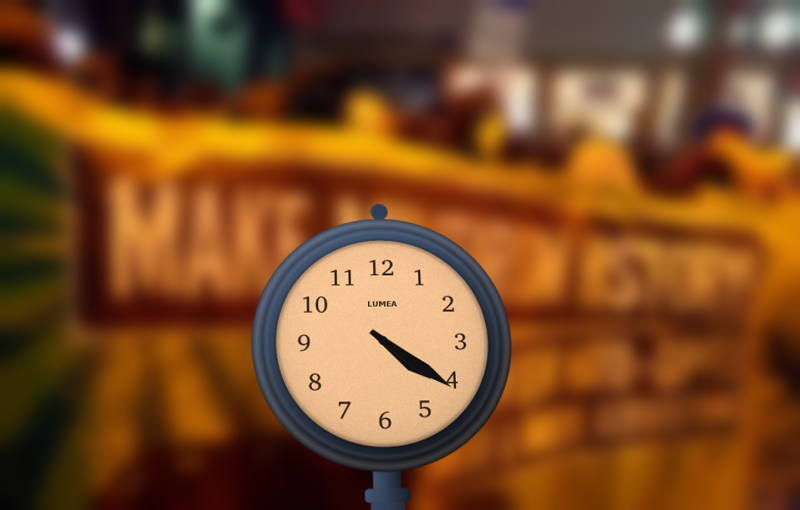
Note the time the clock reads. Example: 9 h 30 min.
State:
4 h 21 min
